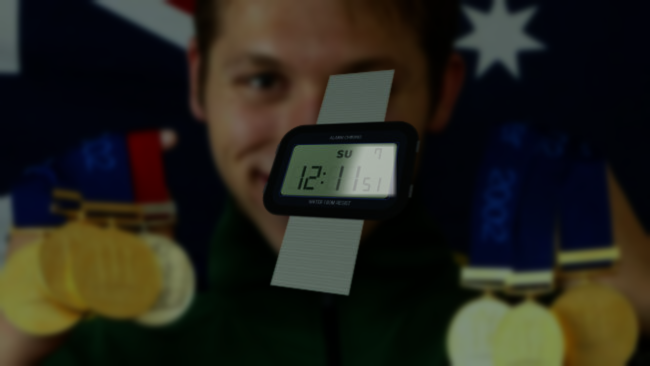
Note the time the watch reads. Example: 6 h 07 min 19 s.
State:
12 h 11 min 51 s
